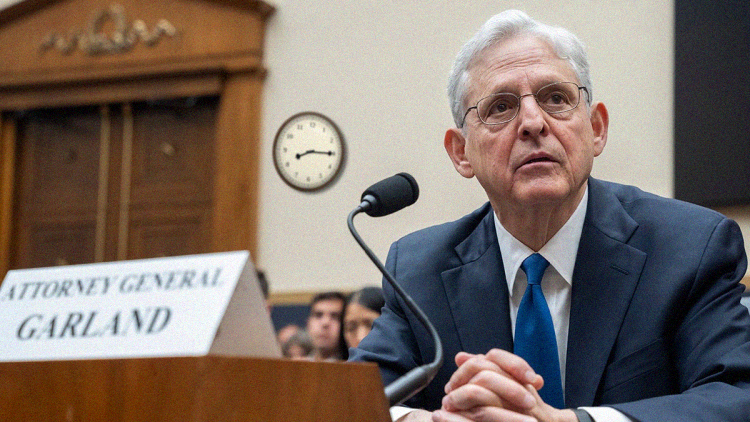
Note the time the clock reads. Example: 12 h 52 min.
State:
8 h 15 min
